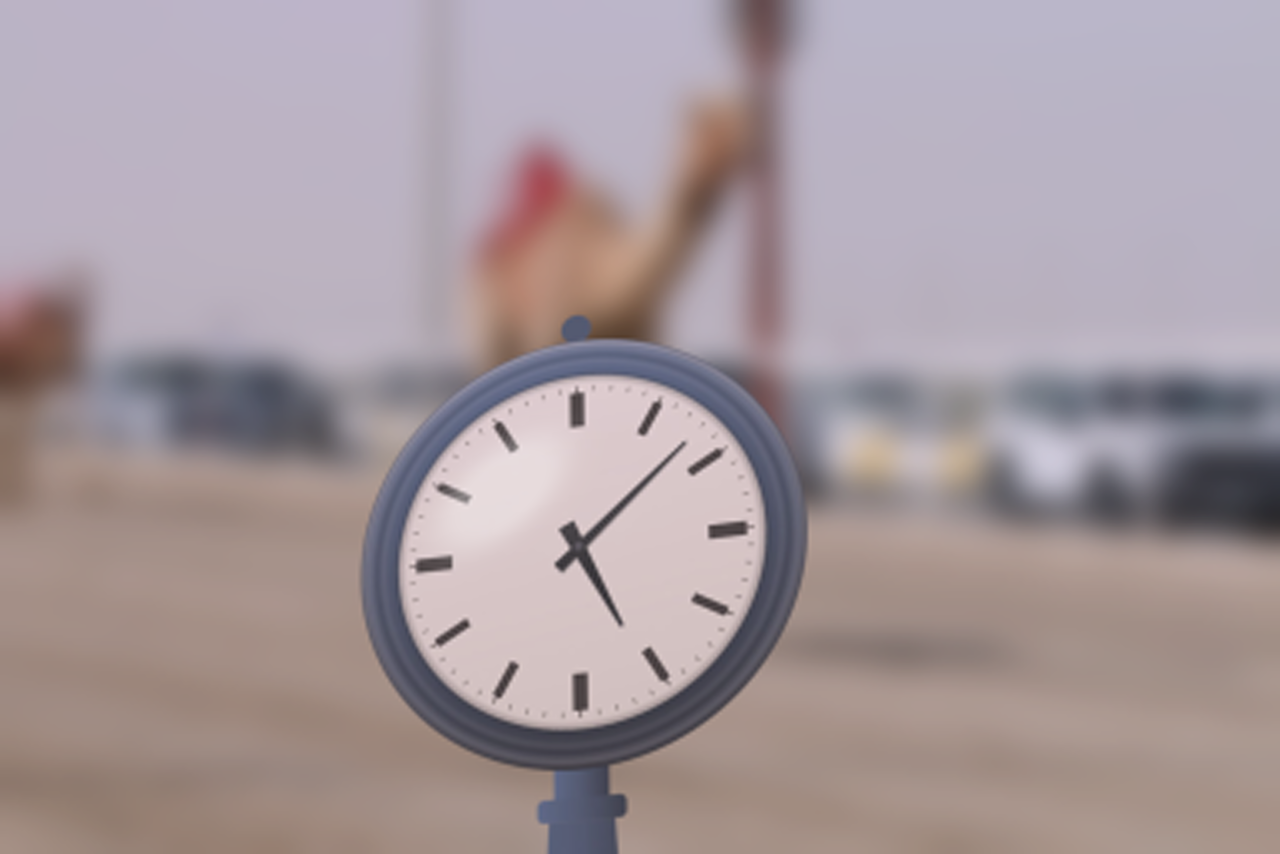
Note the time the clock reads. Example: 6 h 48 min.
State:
5 h 08 min
